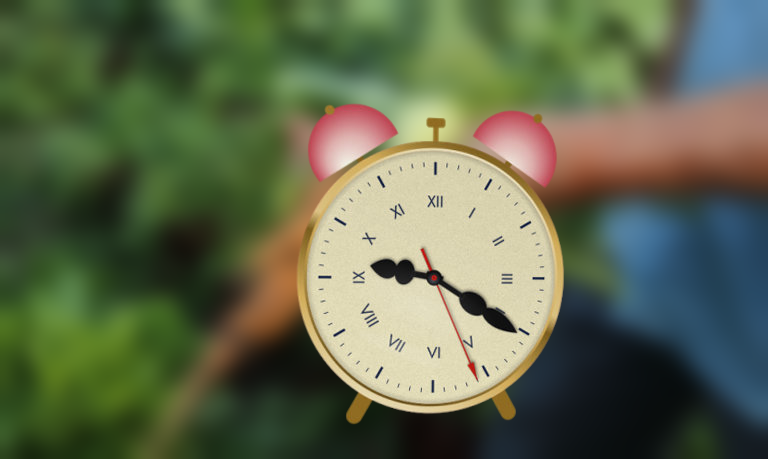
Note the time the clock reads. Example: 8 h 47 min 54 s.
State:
9 h 20 min 26 s
